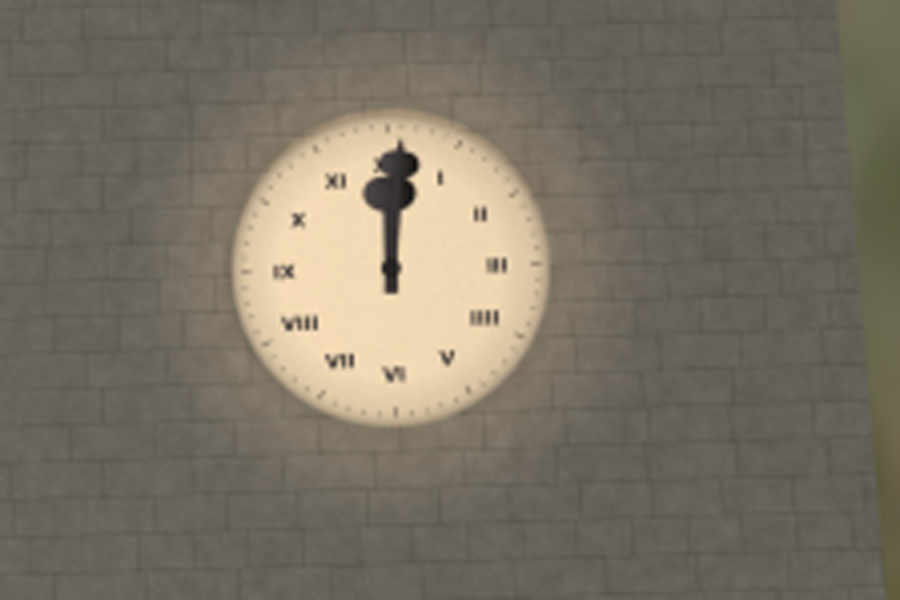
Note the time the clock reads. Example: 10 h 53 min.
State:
12 h 01 min
